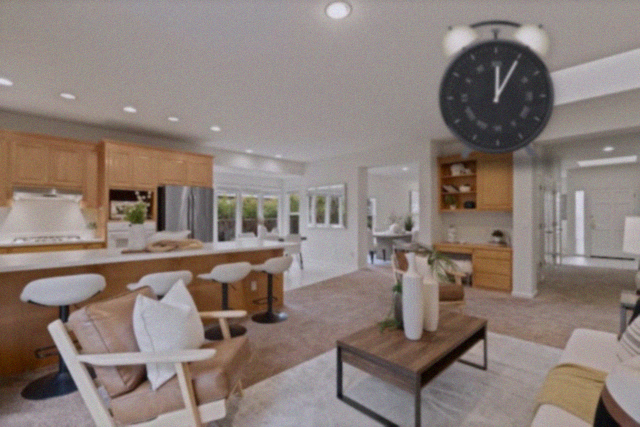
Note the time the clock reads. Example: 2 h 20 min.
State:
12 h 05 min
